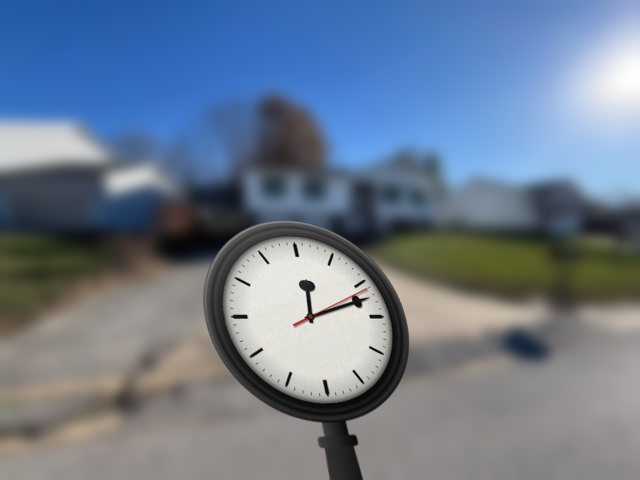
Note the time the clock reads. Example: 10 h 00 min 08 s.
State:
12 h 12 min 11 s
